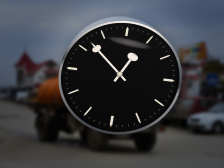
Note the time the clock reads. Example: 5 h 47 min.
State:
12 h 52 min
